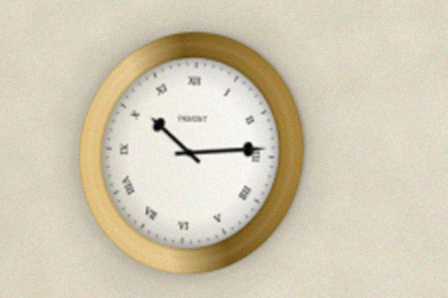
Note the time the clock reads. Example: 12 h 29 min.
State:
10 h 14 min
